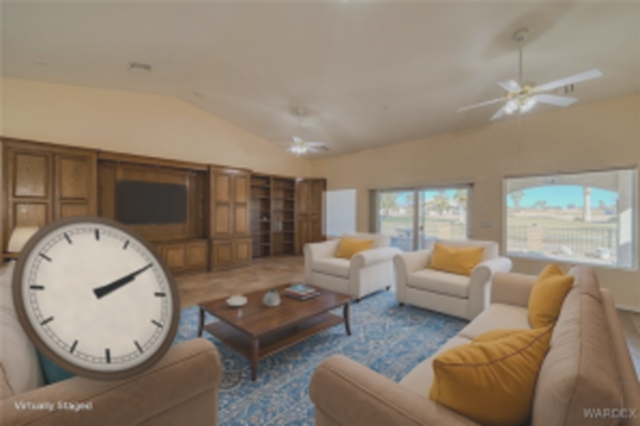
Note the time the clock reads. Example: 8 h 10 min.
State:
2 h 10 min
